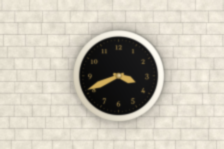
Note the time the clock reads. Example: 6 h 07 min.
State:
3 h 41 min
